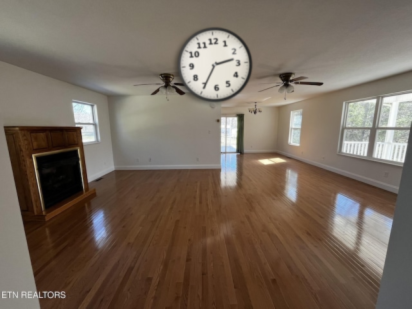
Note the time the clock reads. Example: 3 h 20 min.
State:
2 h 35 min
